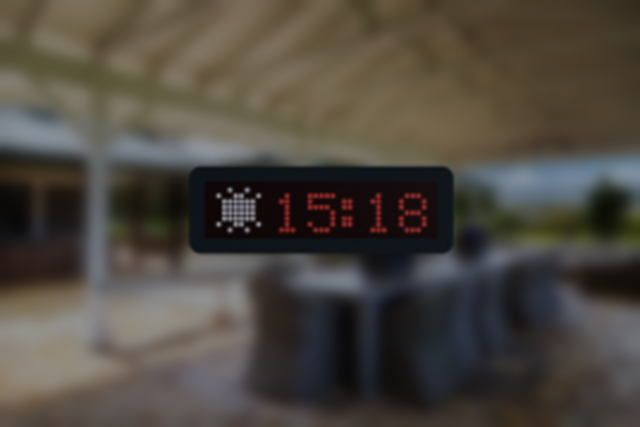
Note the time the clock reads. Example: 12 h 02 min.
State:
15 h 18 min
